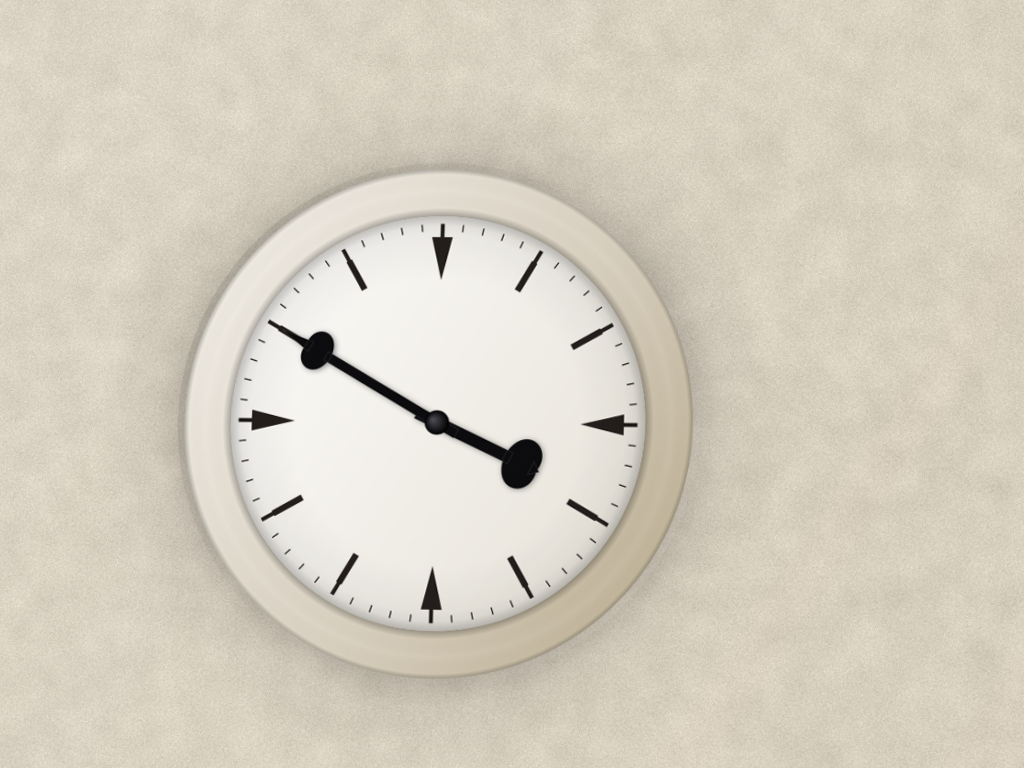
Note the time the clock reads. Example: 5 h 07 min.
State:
3 h 50 min
